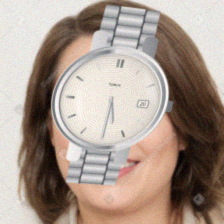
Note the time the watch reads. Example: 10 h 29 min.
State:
5 h 30 min
